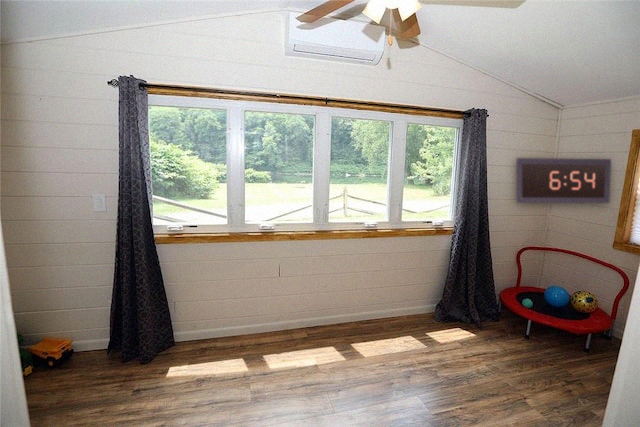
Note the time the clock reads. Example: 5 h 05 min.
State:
6 h 54 min
